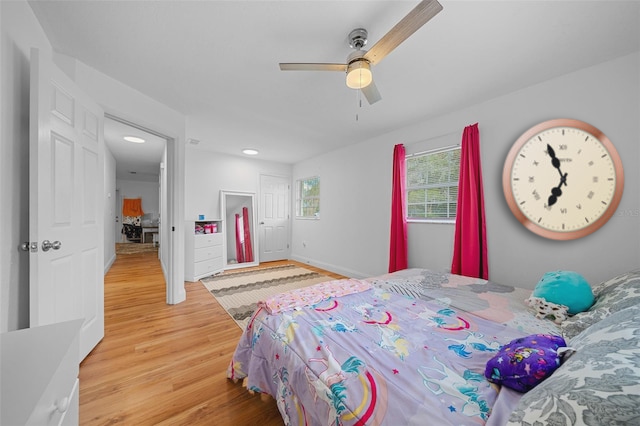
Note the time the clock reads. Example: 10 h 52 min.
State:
6 h 56 min
